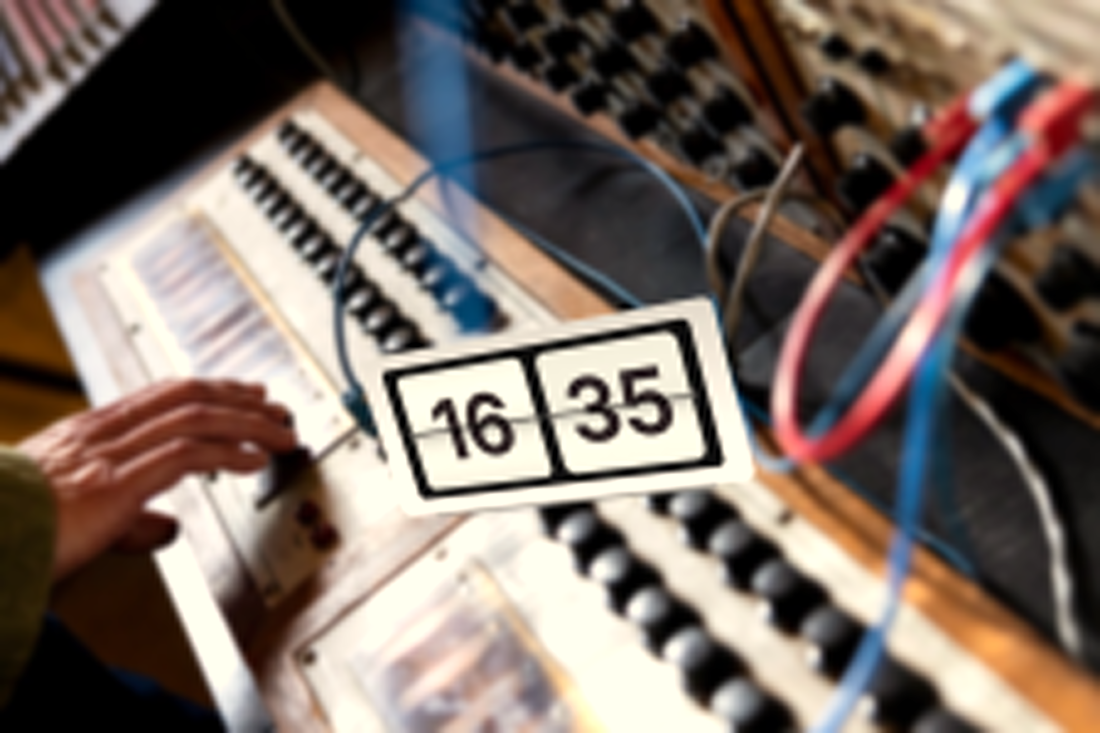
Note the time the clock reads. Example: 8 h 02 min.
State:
16 h 35 min
